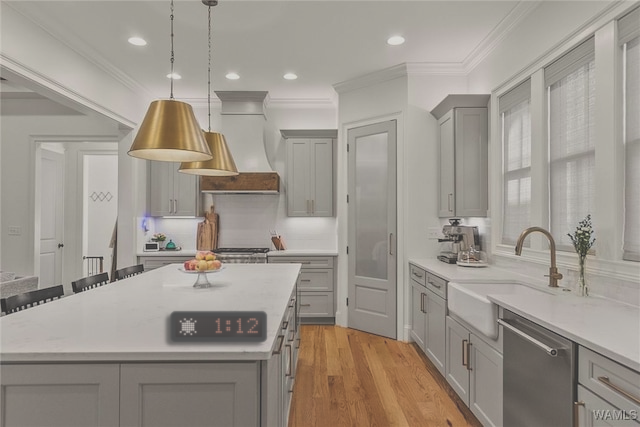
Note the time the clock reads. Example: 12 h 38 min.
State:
1 h 12 min
